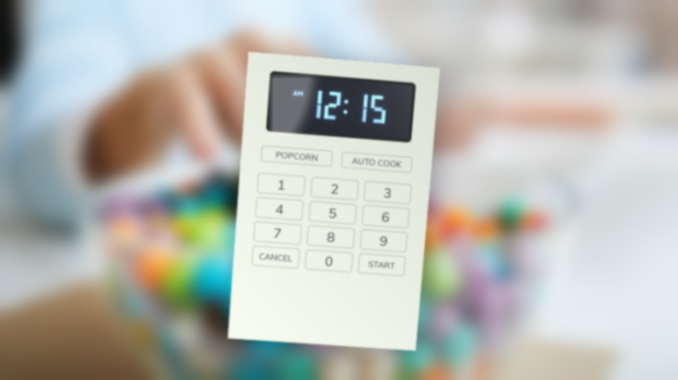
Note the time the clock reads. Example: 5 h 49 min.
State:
12 h 15 min
